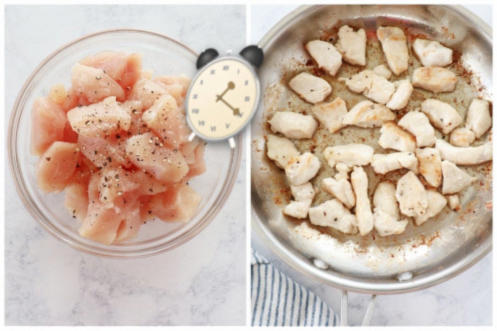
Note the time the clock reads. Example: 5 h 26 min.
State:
1 h 20 min
